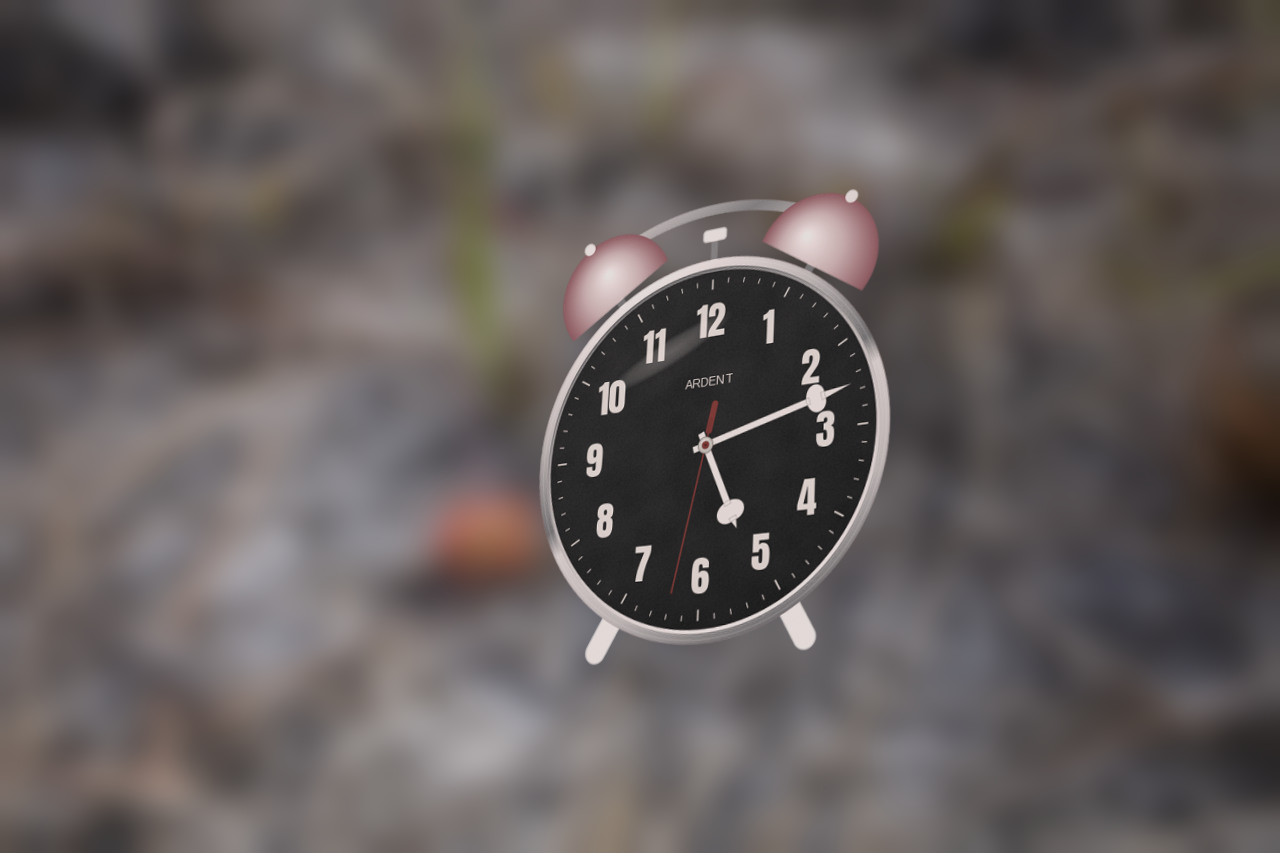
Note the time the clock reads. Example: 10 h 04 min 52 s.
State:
5 h 12 min 32 s
